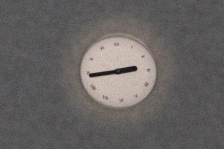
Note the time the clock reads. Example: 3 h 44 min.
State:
2 h 44 min
